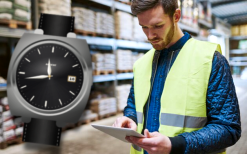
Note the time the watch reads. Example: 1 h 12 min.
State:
11 h 43 min
